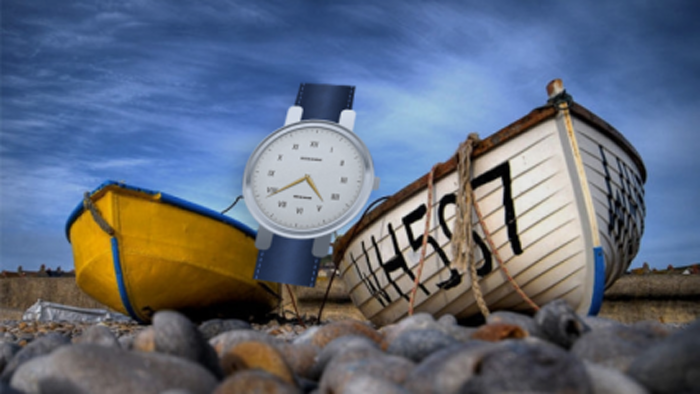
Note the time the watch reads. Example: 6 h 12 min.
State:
4 h 39 min
